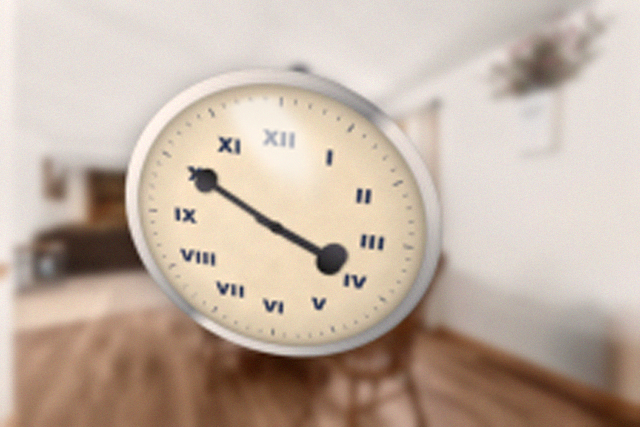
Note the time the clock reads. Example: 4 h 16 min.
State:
3 h 50 min
